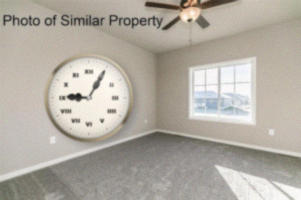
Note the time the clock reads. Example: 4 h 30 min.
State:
9 h 05 min
